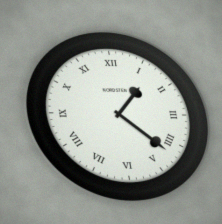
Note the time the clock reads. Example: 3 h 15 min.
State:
1 h 22 min
